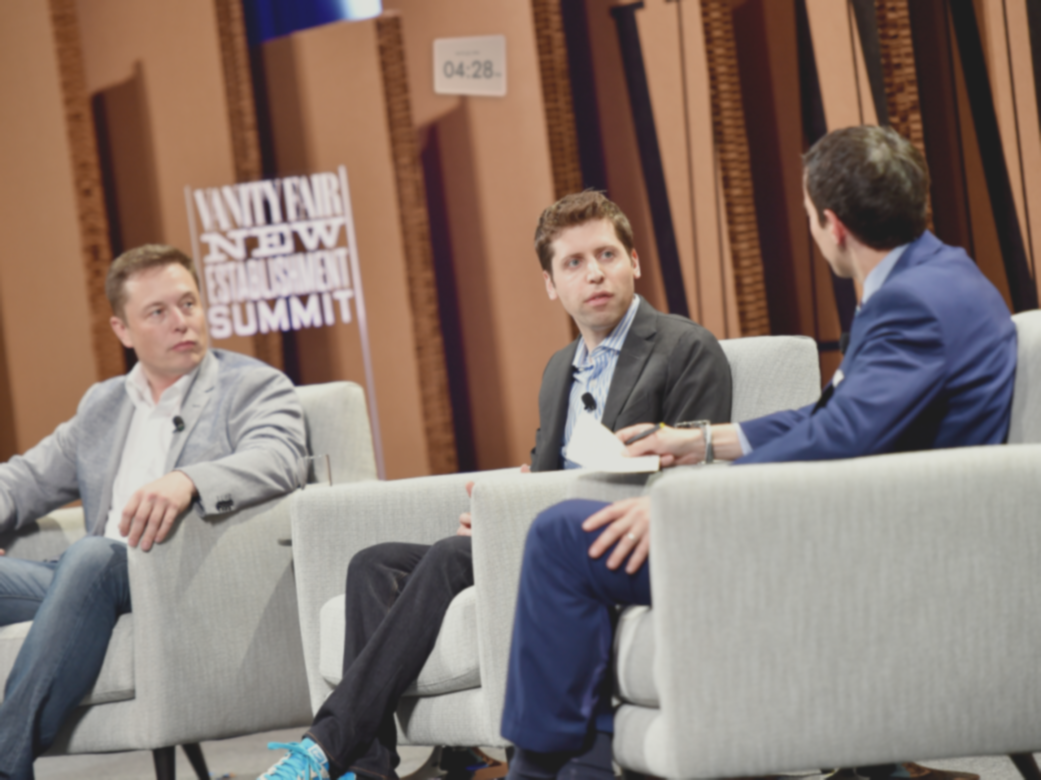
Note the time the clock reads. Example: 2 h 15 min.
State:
4 h 28 min
